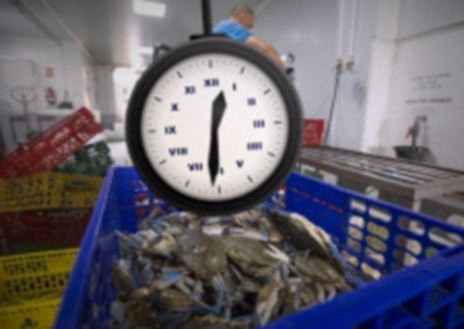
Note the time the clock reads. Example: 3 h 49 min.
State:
12 h 31 min
